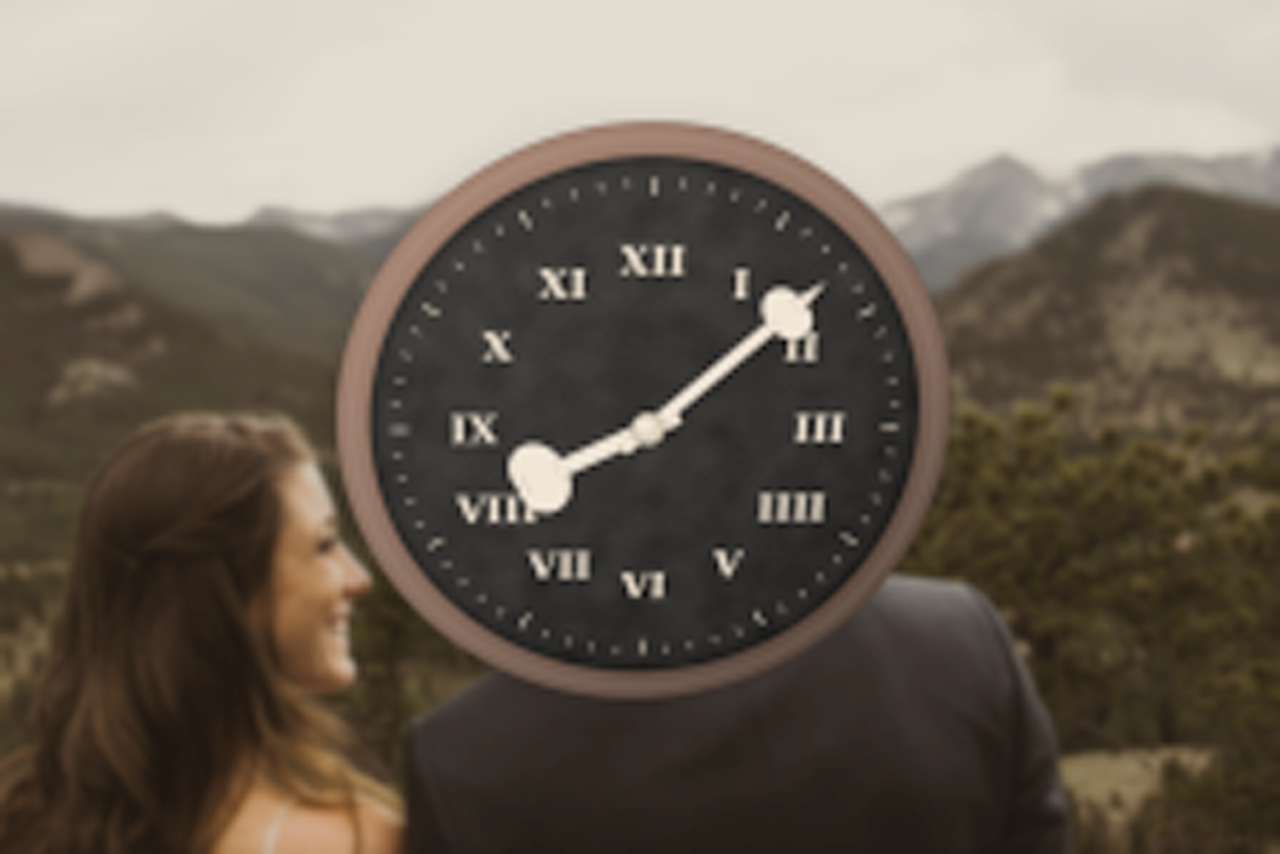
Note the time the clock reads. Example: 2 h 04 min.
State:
8 h 08 min
